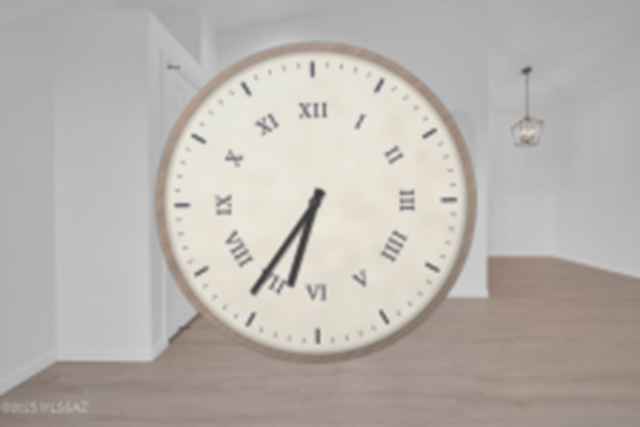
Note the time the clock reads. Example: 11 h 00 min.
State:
6 h 36 min
